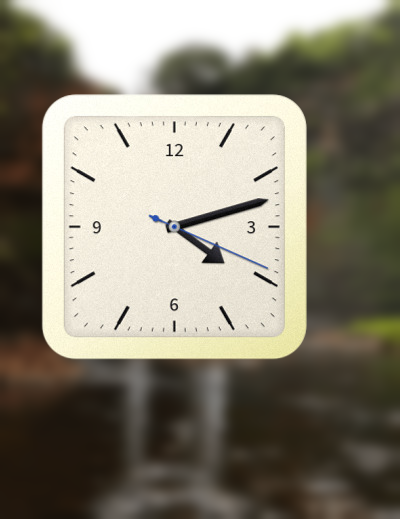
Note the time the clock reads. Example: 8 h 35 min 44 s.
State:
4 h 12 min 19 s
